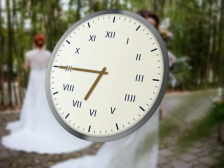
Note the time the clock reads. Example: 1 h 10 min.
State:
6 h 45 min
